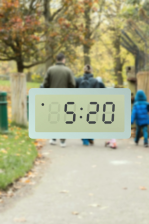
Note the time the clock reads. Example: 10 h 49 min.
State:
5 h 20 min
